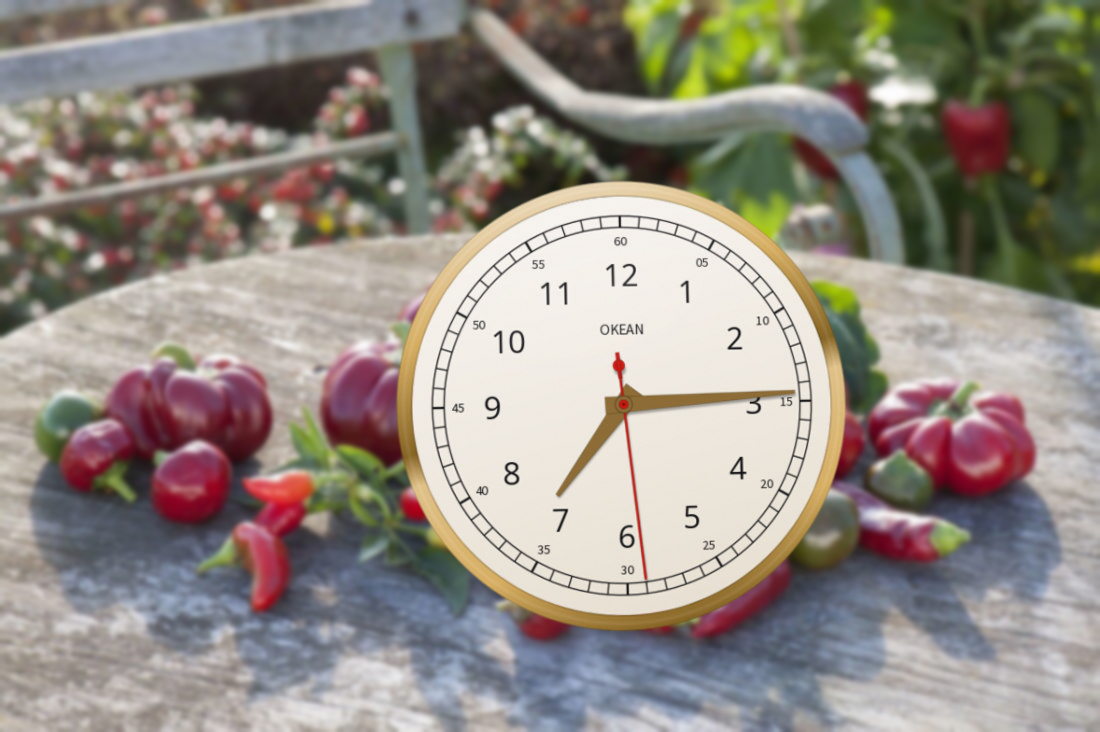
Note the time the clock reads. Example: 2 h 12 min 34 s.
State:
7 h 14 min 29 s
